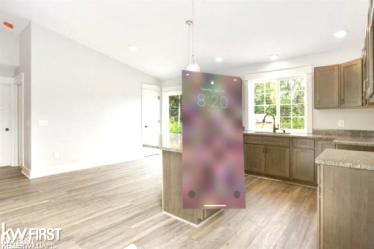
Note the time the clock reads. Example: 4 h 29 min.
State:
8 h 20 min
